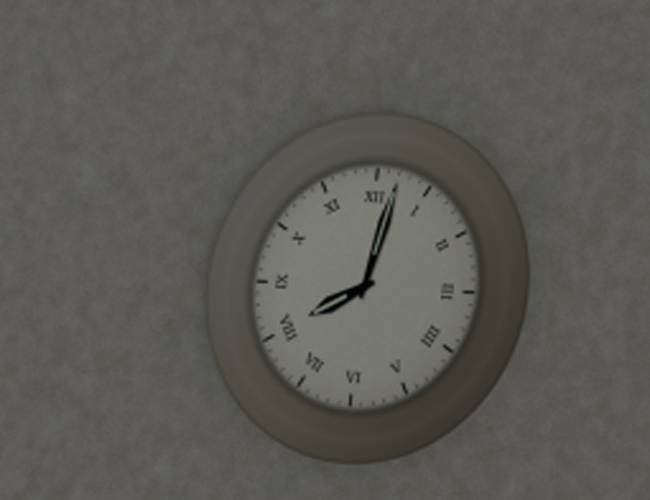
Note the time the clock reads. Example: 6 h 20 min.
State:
8 h 02 min
